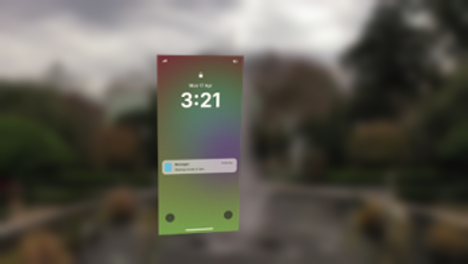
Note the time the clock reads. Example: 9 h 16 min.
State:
3 h 21 min
